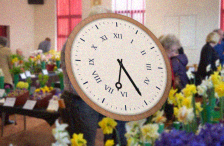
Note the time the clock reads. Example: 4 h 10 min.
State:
6 h 25 min
